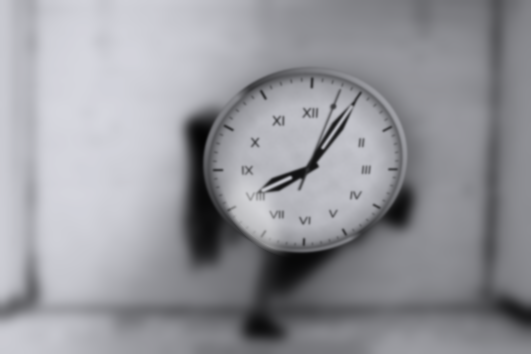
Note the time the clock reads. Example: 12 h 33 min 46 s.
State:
8 h 05 min 03 s
